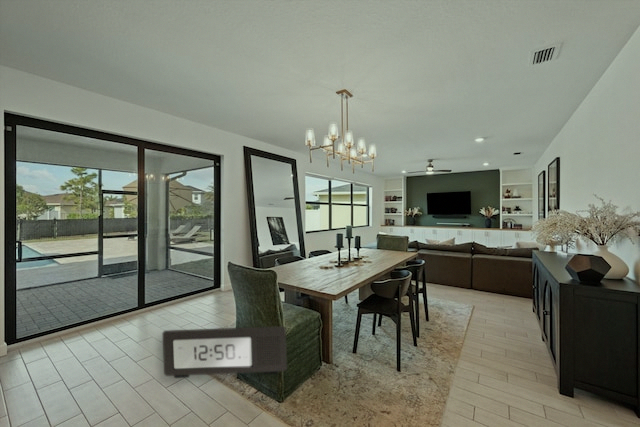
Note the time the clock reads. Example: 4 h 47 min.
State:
12 h 50 min
